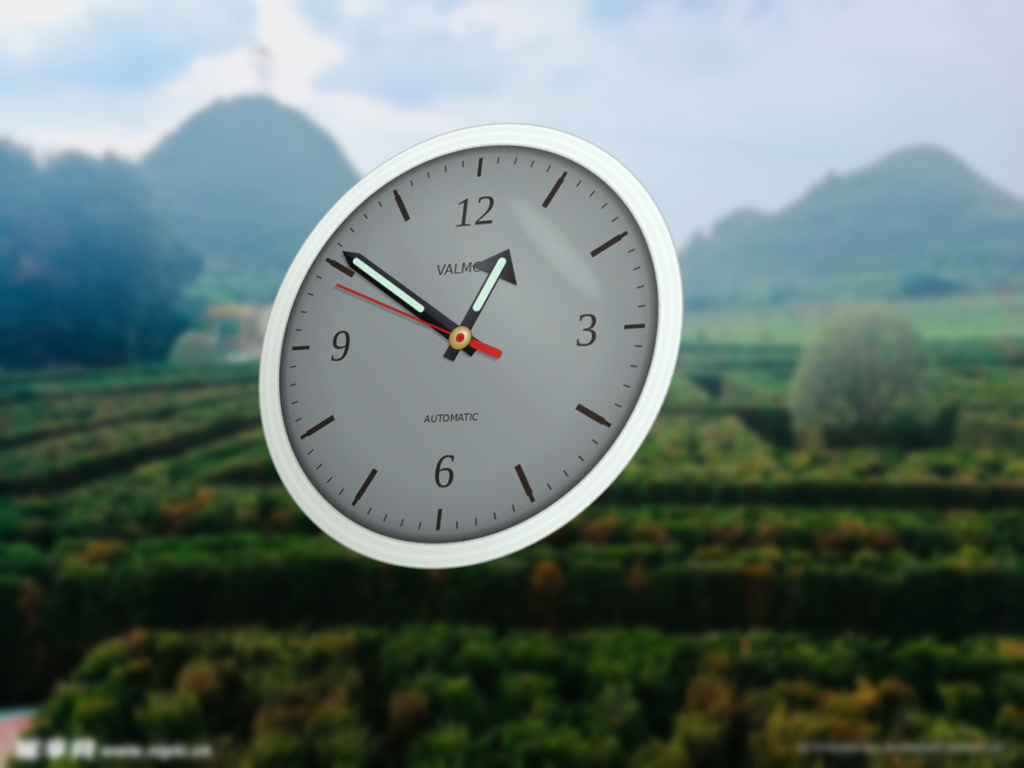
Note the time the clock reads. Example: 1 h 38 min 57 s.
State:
12 h 50 min 49 s
